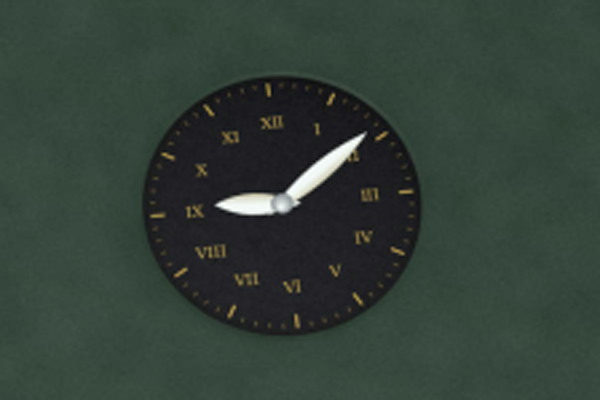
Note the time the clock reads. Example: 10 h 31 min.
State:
9 h 09 min
